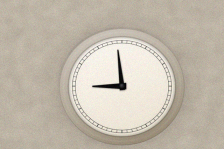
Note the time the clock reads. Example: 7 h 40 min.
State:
8 h 59 min
